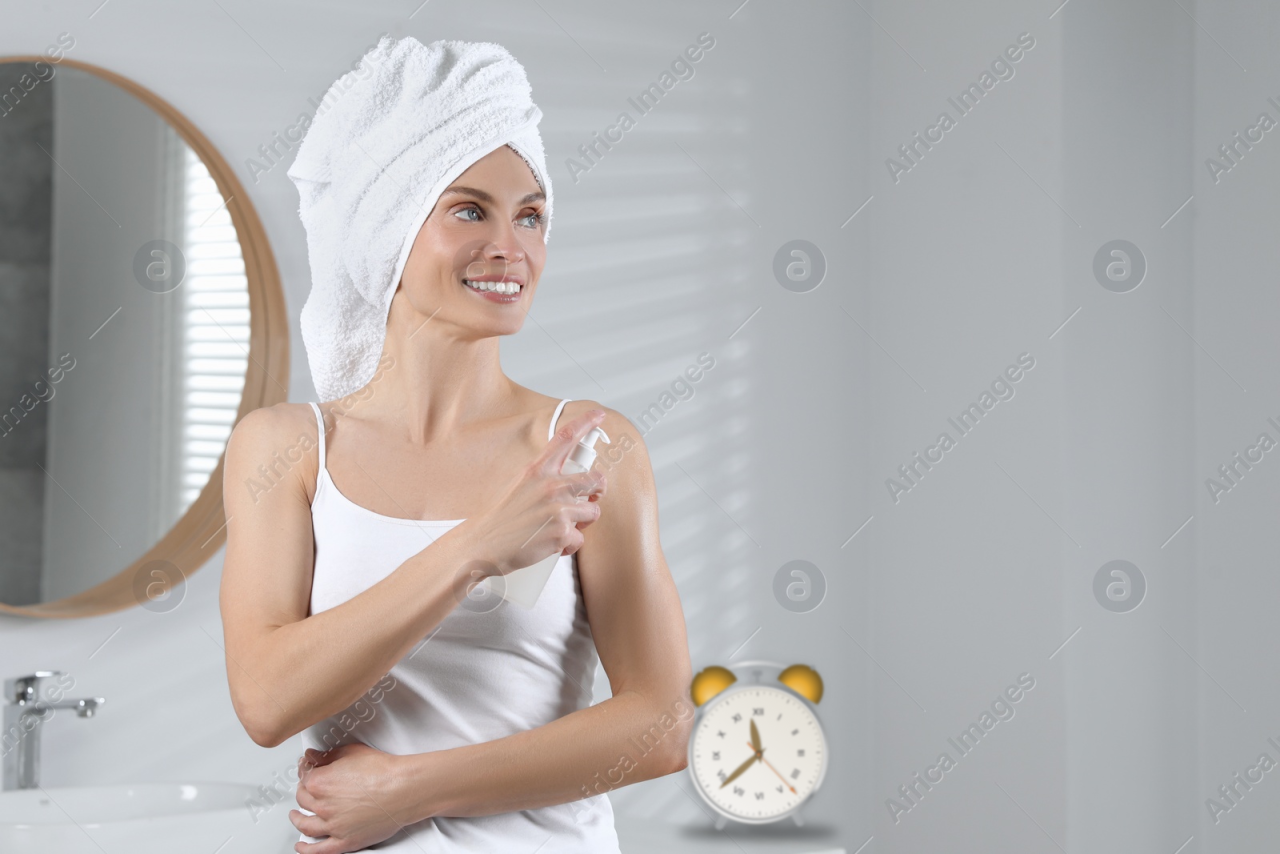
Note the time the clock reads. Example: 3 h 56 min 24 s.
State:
11 h 38 min 23 s
